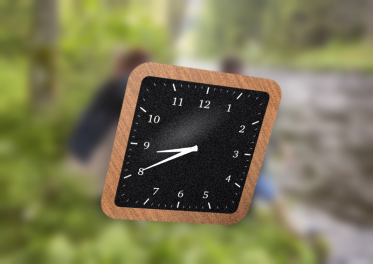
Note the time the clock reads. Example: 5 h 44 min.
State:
8 h 40 min
